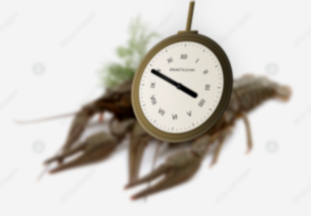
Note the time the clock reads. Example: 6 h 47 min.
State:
3 h 49 min
